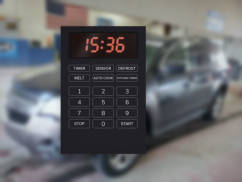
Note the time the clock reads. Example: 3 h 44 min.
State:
15 h 36 min
